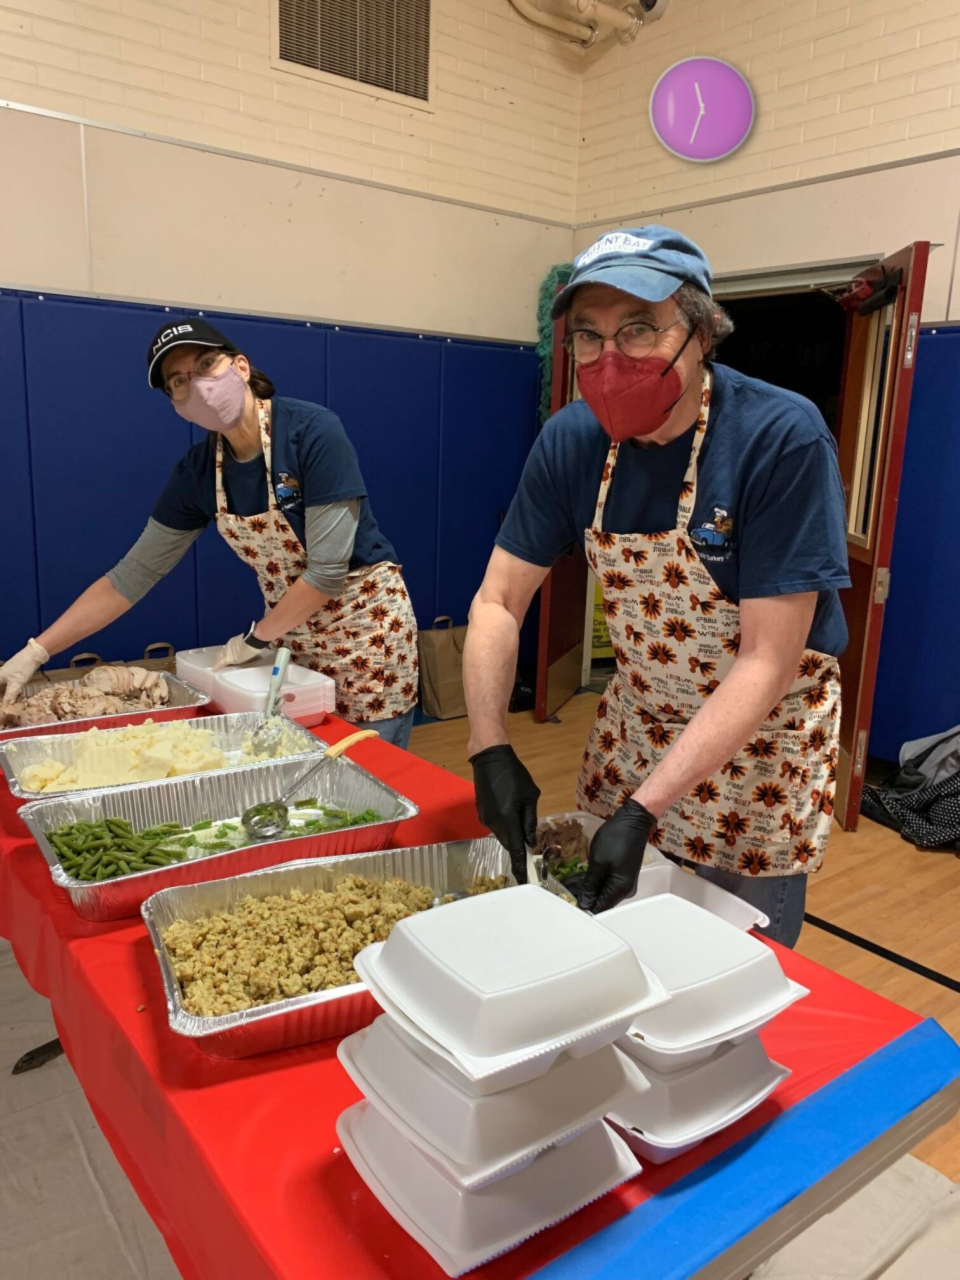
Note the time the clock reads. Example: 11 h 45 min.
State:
11 h 33 min
